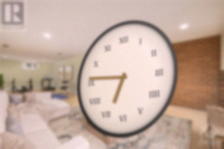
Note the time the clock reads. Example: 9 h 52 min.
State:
6 h 46 min
